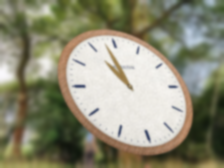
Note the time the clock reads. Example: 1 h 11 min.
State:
10 h 58 min
